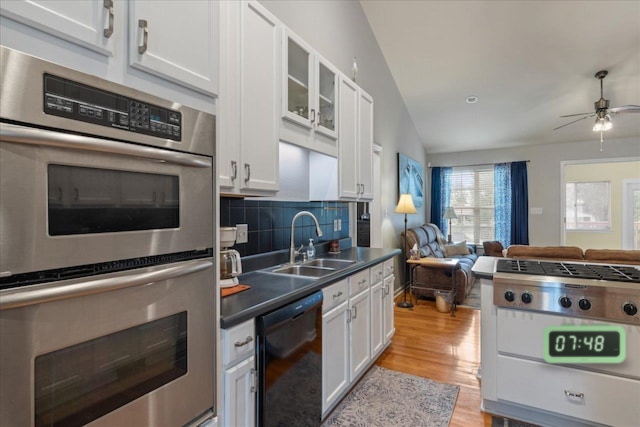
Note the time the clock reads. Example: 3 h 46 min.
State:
7 h 48 min
